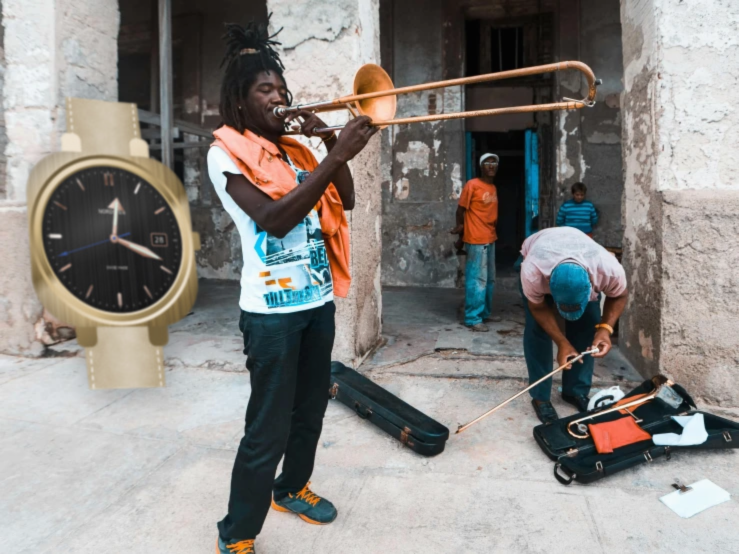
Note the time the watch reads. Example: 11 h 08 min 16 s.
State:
12 h 18 min 42 s
